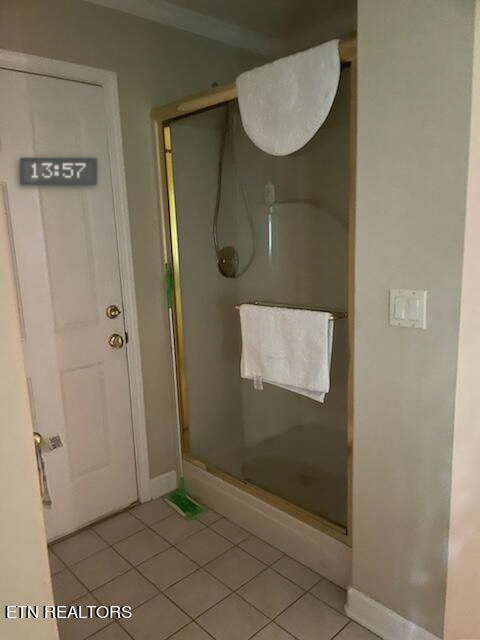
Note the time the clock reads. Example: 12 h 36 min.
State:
13 h 57 min
